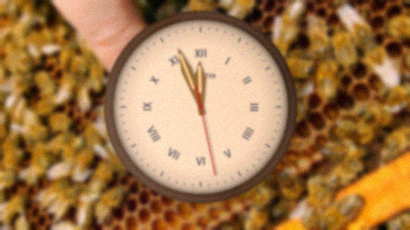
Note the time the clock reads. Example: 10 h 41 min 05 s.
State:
11 h 56 min 28 s
